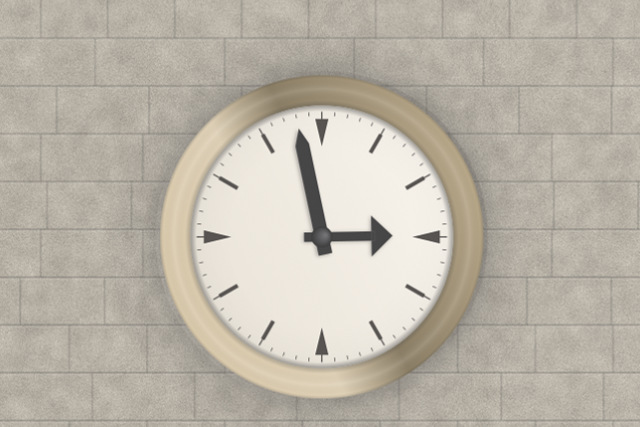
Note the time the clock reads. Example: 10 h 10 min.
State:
2 h 58 min
